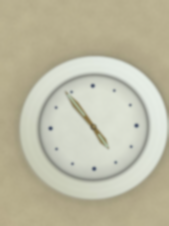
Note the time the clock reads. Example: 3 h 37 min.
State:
4 h 54 min
